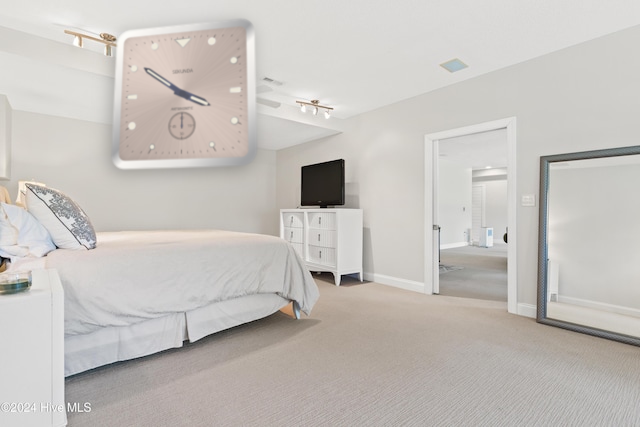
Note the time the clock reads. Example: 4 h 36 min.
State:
3 h 51 min
